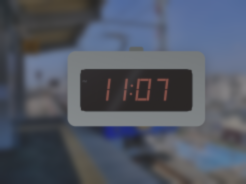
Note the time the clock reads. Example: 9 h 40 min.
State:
11 h 07 min
